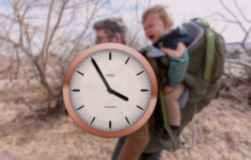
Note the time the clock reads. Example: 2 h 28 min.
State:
3 h 55 min
